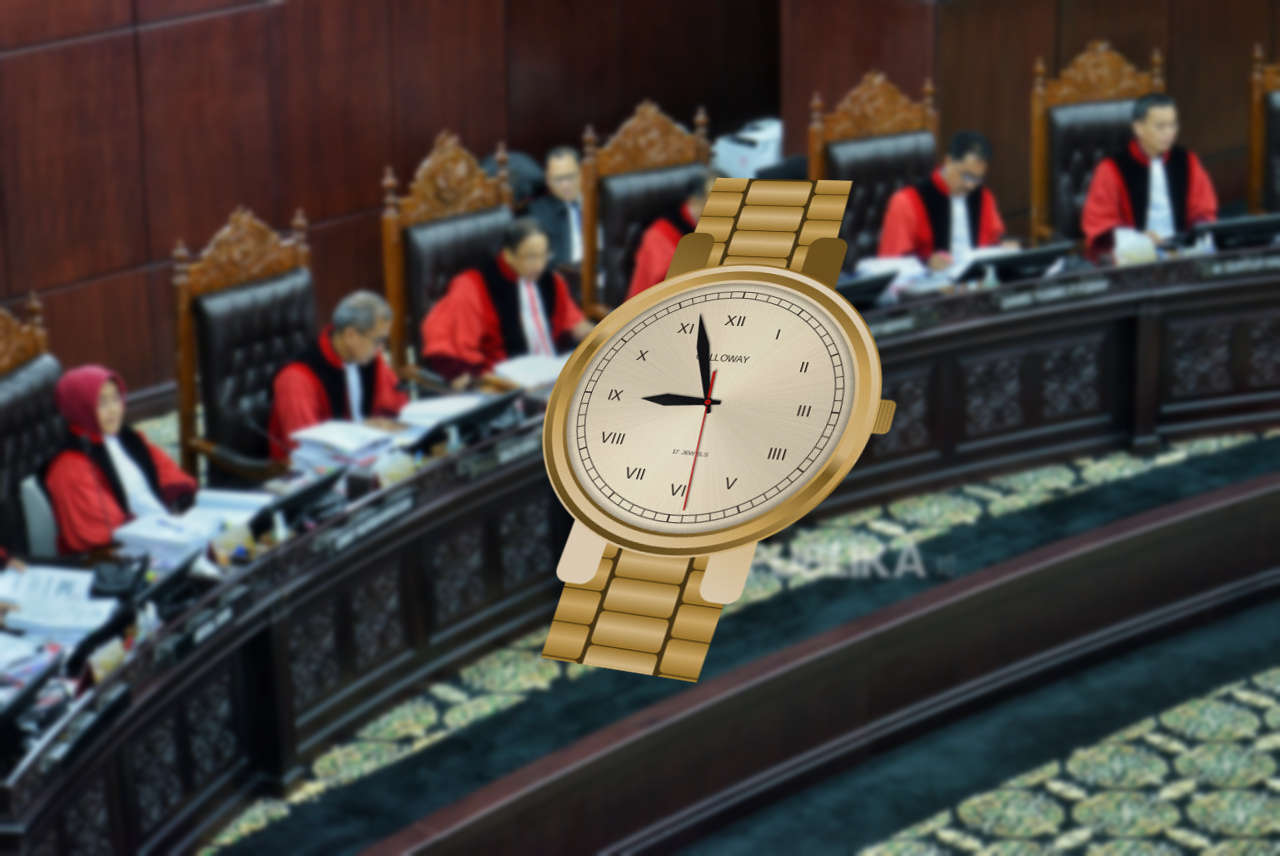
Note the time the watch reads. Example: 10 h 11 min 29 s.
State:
8 h 56 min 29 s
